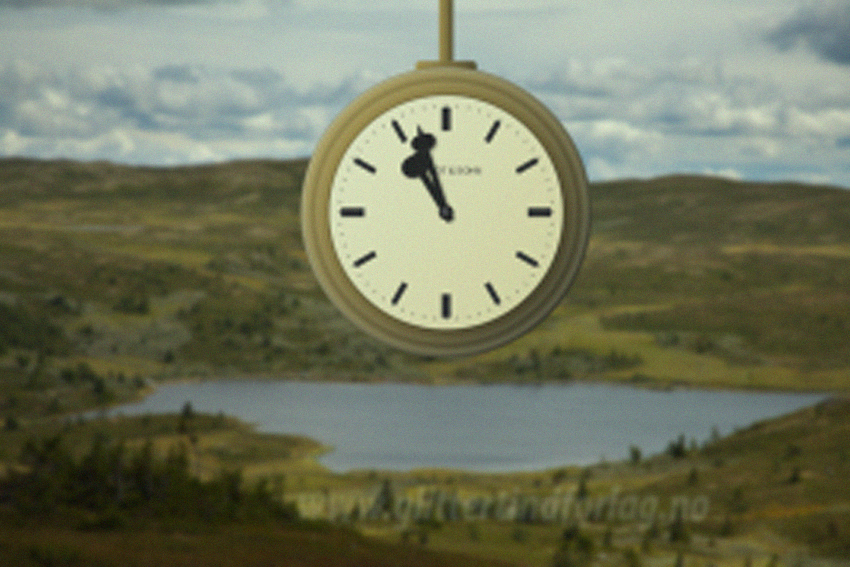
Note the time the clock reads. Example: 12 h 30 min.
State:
10 h 57 min
